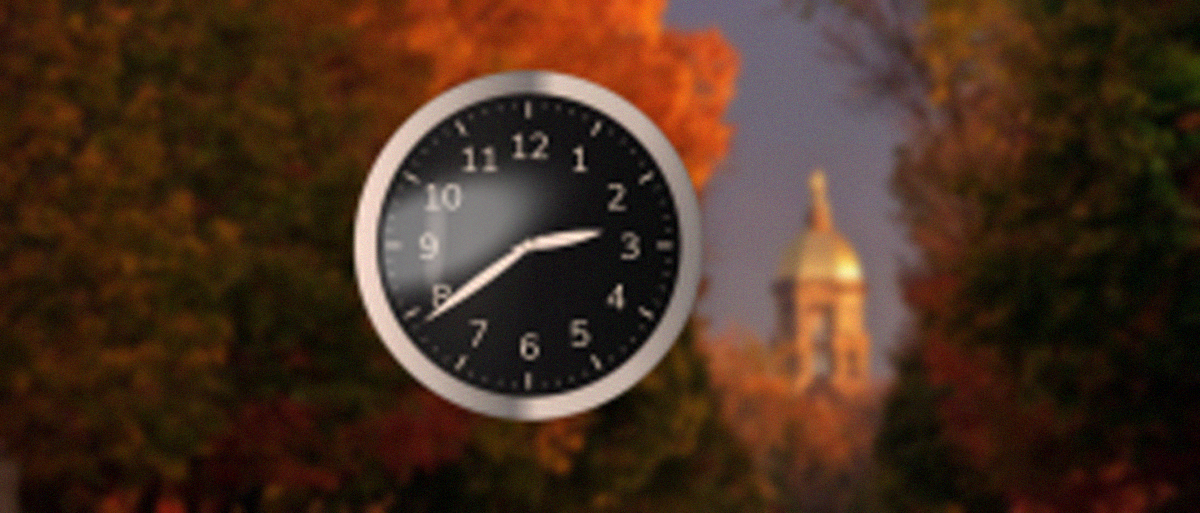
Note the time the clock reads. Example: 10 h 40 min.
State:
2 h 39 min
